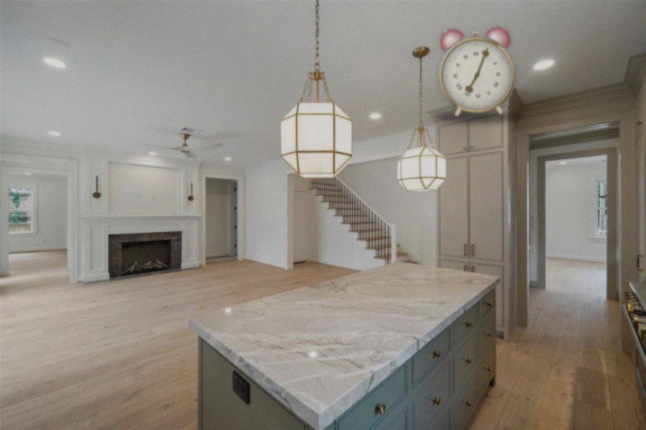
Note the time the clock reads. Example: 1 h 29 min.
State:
7 h 04 min
